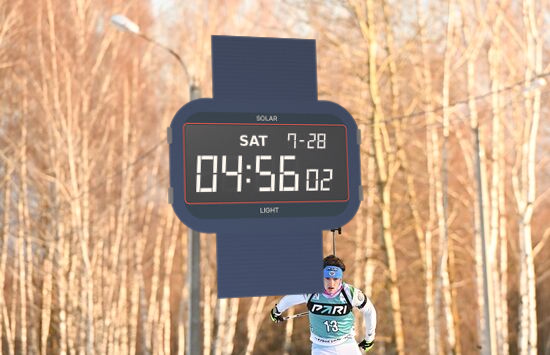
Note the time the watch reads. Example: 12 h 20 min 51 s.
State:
4 h 56 min 02 s
